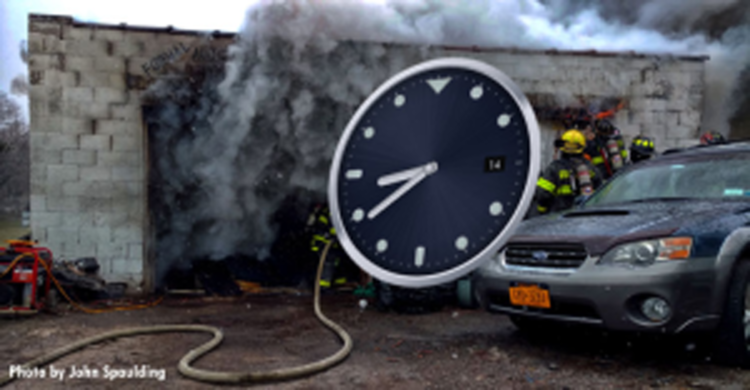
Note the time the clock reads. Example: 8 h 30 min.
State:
8 h 39 min
